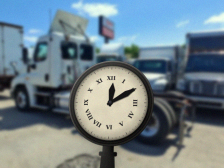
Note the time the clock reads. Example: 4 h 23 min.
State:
12 h 10 min
